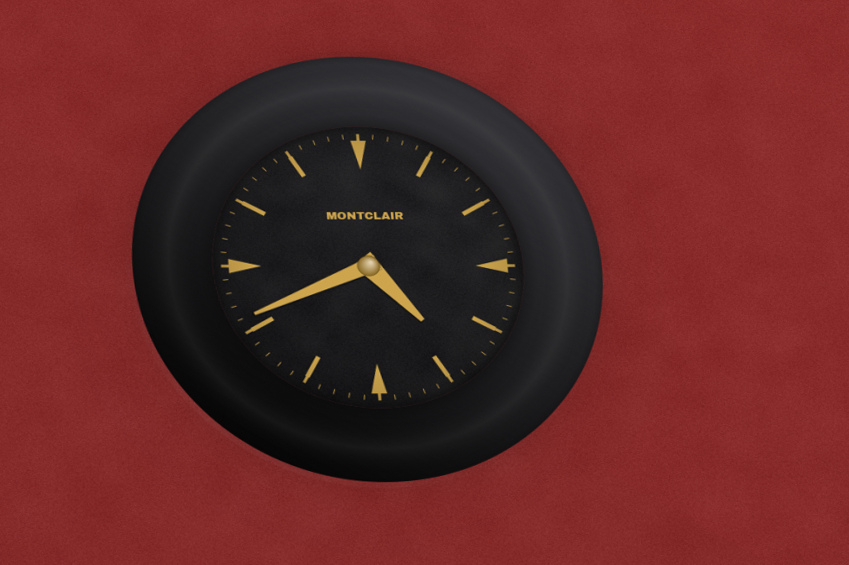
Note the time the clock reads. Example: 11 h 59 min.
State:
4 h 41 min
